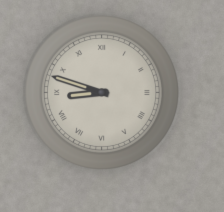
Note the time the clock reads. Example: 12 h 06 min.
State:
8 h 48 min
